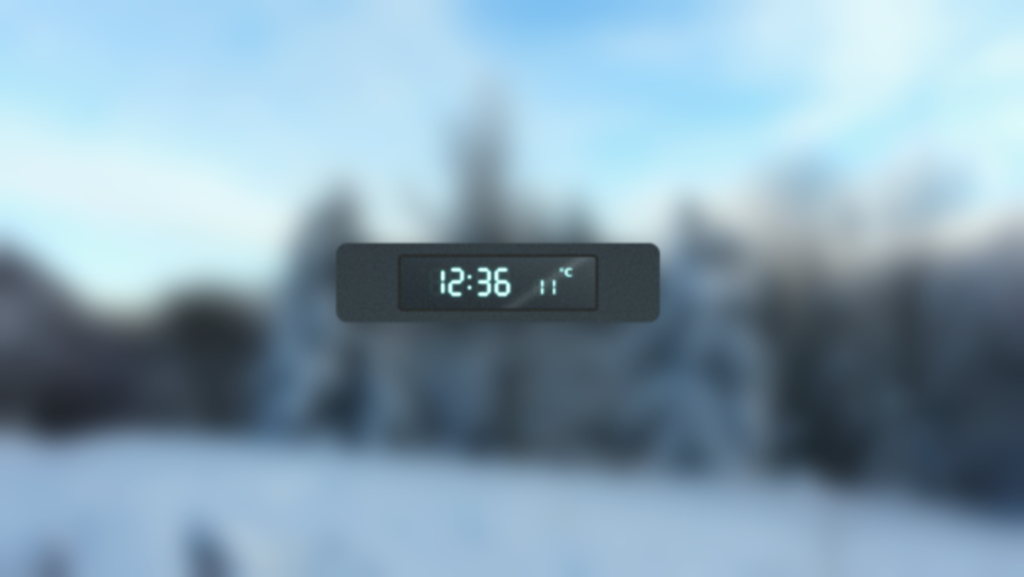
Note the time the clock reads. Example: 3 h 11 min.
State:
12 h 36 min
